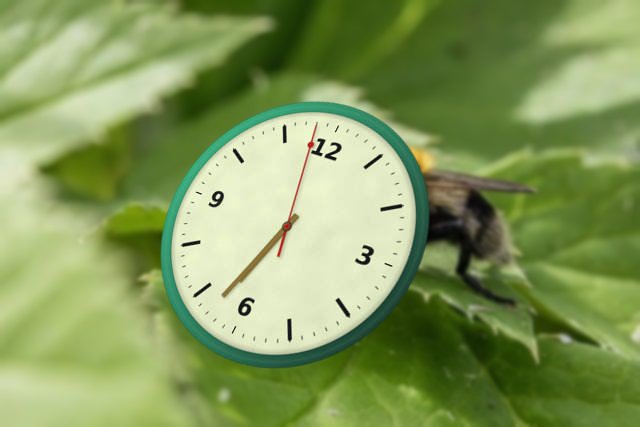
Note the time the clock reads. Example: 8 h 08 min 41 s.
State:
6 h 32 min 58 s
